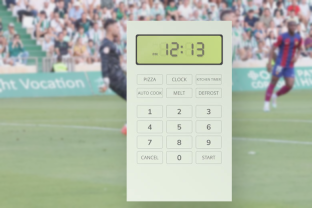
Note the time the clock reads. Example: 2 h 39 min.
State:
12 h 13 min
